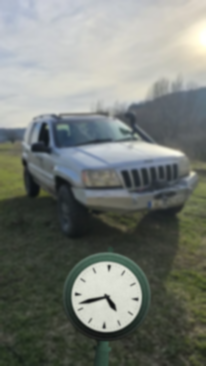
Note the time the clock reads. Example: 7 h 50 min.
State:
4 h 42 min
